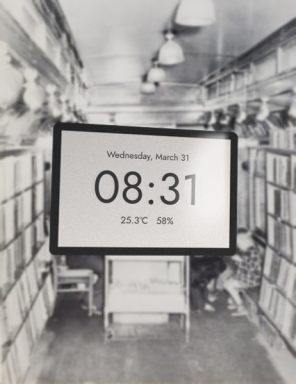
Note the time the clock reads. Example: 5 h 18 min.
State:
8 h 31 min
